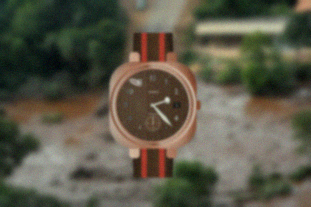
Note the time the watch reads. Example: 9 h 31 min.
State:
2 h 23 min
